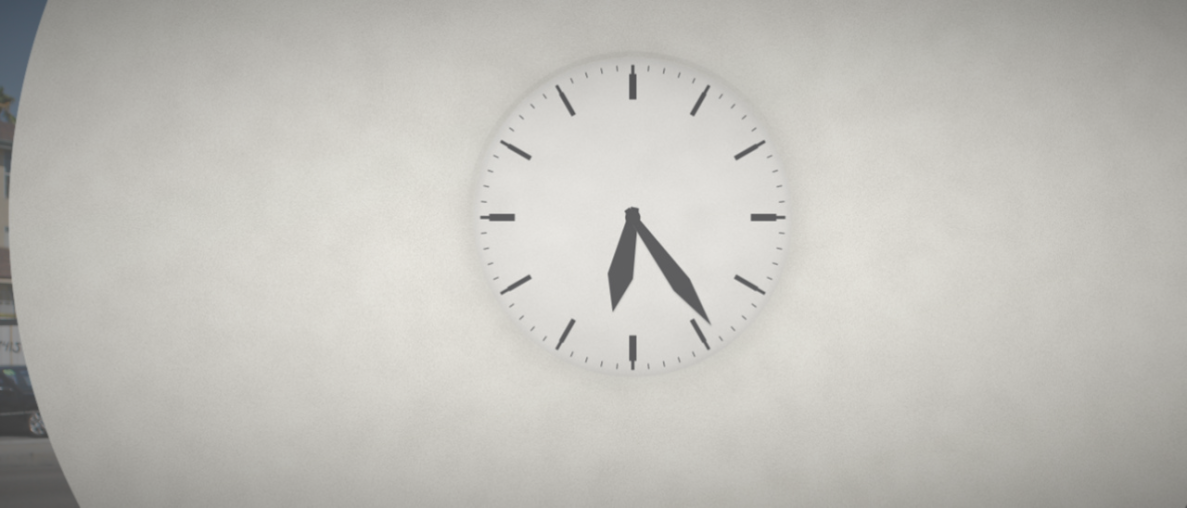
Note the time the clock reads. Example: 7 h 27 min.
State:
6 h 24 min
